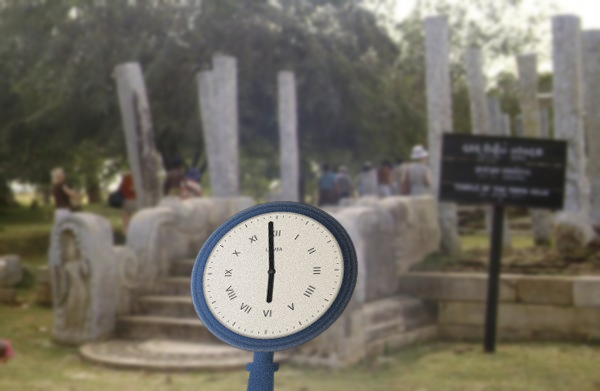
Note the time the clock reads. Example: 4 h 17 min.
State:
5 h 59 min
